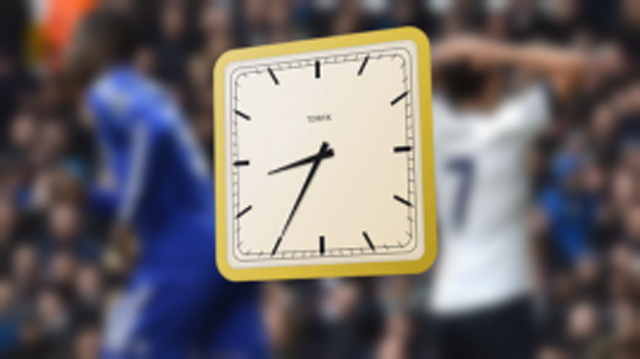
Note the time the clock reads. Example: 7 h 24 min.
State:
8 h 35 min
